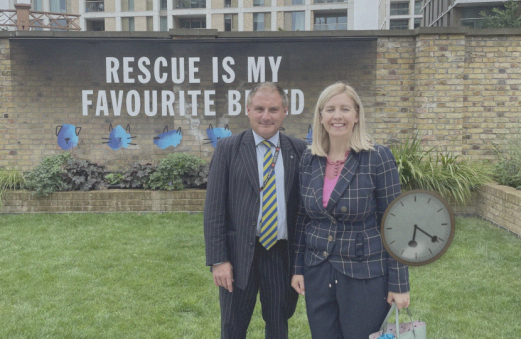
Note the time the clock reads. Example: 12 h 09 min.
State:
6 h 21 min
